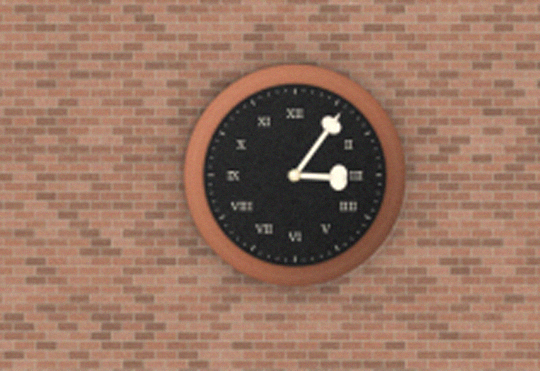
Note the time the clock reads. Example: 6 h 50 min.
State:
3 h 06 min
